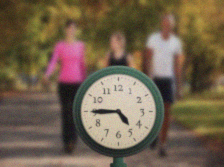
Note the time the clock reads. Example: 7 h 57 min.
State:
4 h 45 min
